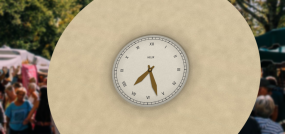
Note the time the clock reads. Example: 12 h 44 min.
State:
7 h 27 min
